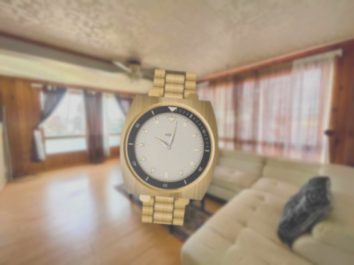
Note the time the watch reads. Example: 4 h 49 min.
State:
10 h 02 min
